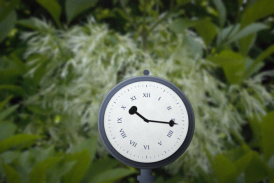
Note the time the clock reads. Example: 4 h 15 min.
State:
10 h 16 min
